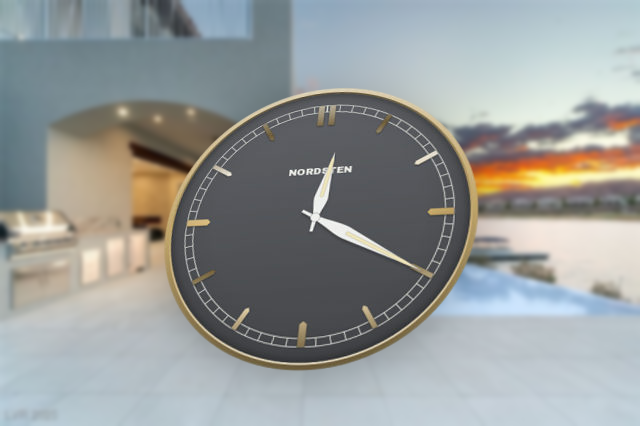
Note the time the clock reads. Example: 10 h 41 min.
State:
12 h 20 min
